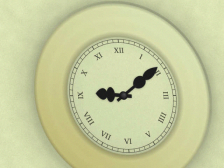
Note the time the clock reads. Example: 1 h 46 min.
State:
9 h 09 min
